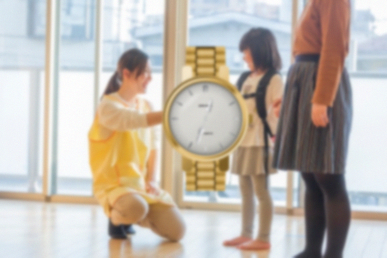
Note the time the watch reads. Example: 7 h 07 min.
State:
12 h 33 min
